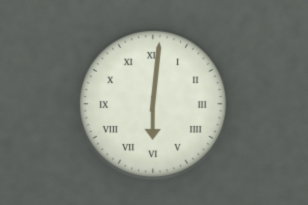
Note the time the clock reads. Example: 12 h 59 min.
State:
6 h 01 min
